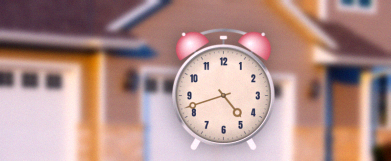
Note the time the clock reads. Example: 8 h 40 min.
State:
4 h 42 min
